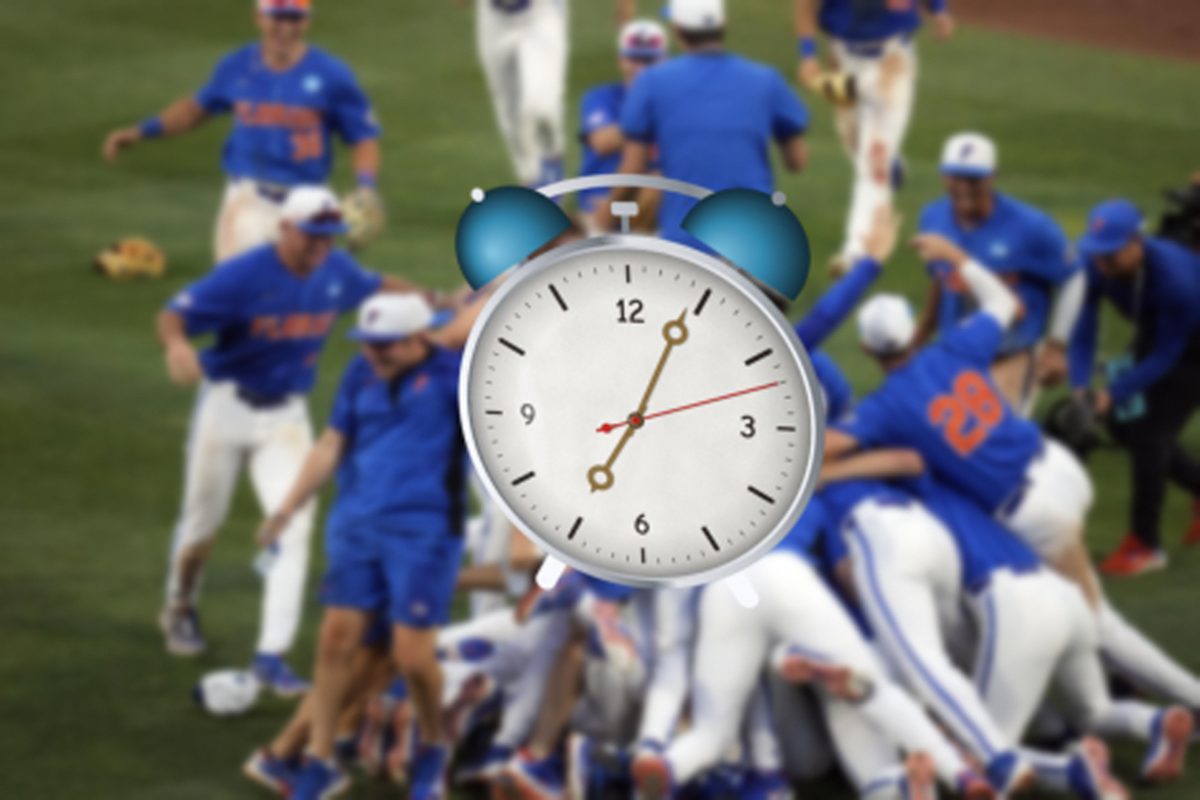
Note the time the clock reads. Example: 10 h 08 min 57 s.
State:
7 h 04 min 12 s
